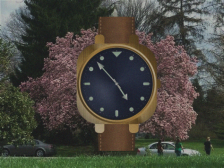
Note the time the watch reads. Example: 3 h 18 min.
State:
4 h 53 min
